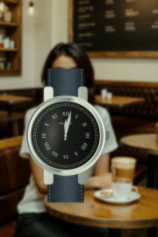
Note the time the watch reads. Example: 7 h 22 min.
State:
12 h 02 min
